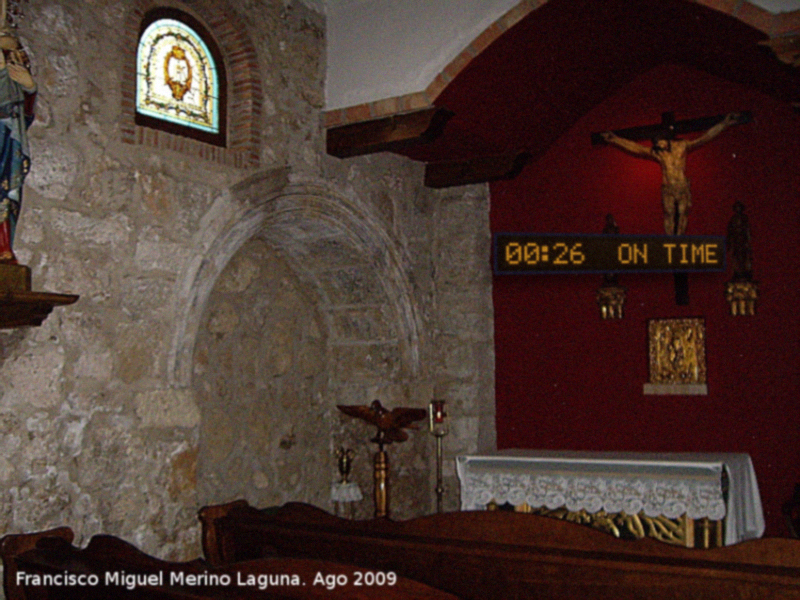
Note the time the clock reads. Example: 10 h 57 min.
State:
0 h 26 min
